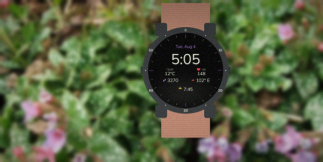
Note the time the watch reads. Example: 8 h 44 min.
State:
5 h 05 min
